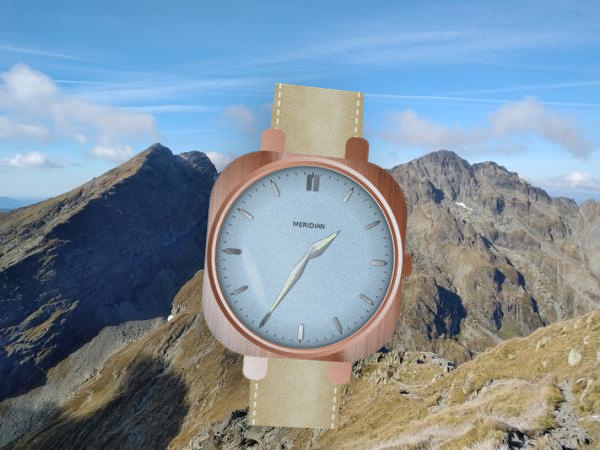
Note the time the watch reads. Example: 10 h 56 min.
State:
1 h 35 min
